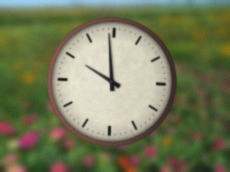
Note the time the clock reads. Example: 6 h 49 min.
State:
9 h 59 min
